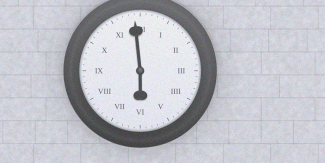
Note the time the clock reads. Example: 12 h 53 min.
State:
5 h 59 min
